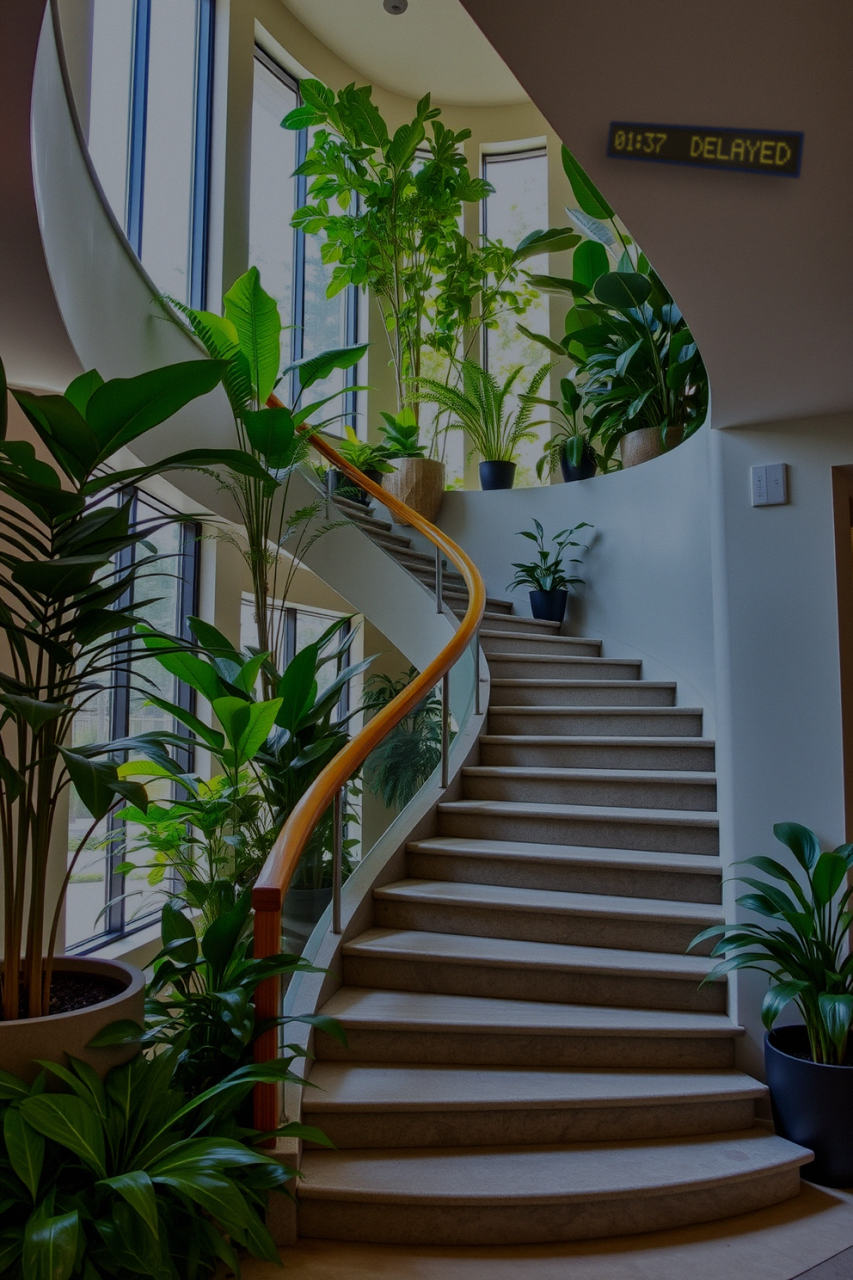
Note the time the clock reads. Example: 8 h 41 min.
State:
1 h 37 min
